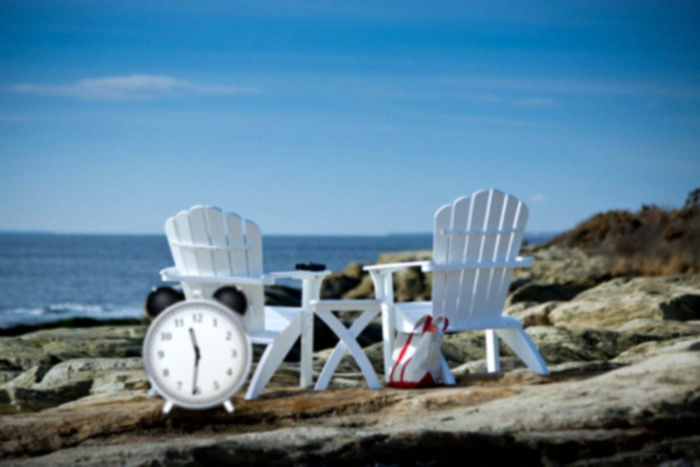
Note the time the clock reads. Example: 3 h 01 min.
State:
11 h 31 min
